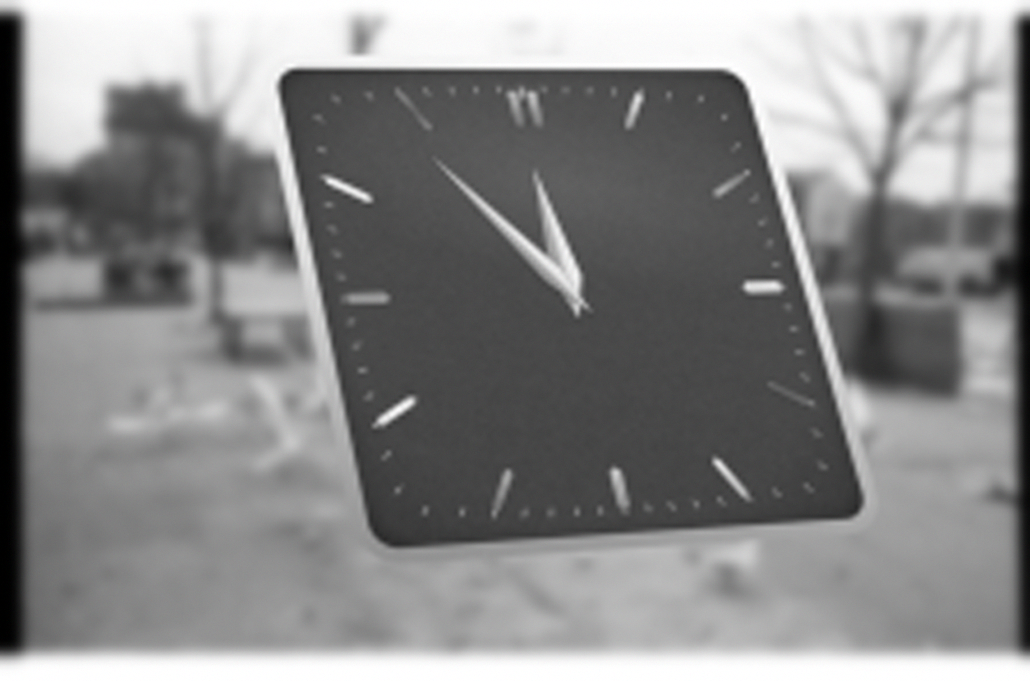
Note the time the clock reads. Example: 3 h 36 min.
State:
11 h 54 min
